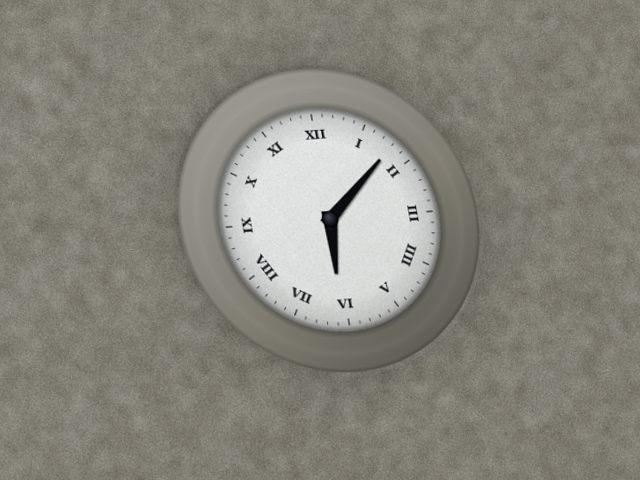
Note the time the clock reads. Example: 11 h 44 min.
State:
6 h 08 min
